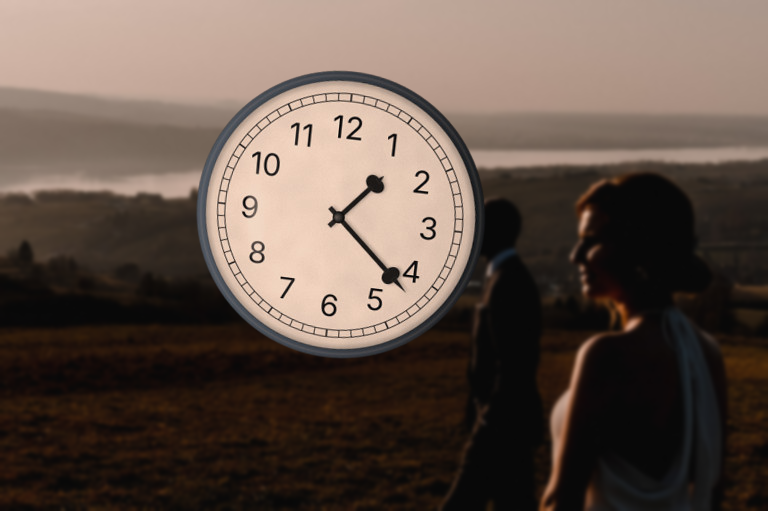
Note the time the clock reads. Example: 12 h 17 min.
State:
1 h 22 min
